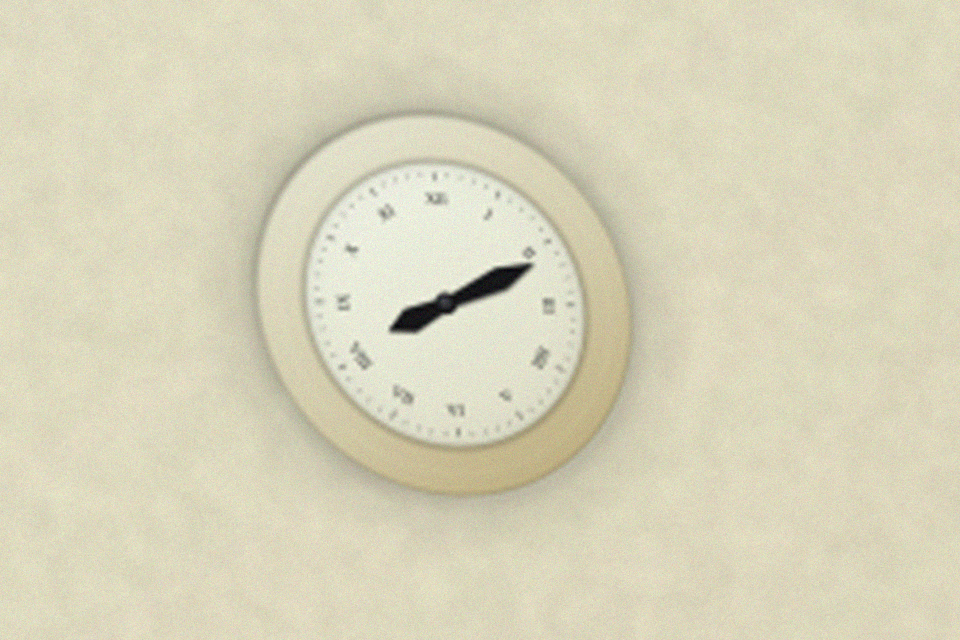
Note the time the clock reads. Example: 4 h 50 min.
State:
8 h 11 min
